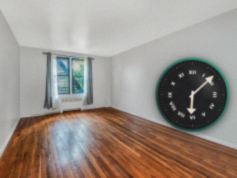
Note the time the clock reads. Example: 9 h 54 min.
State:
6 h 08 min
